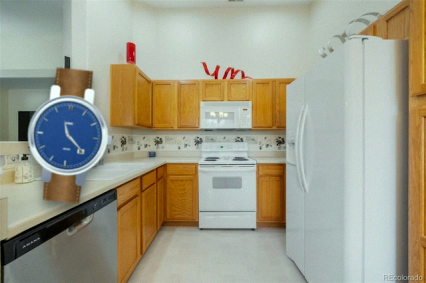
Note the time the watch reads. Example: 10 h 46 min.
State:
11 h 22 min
